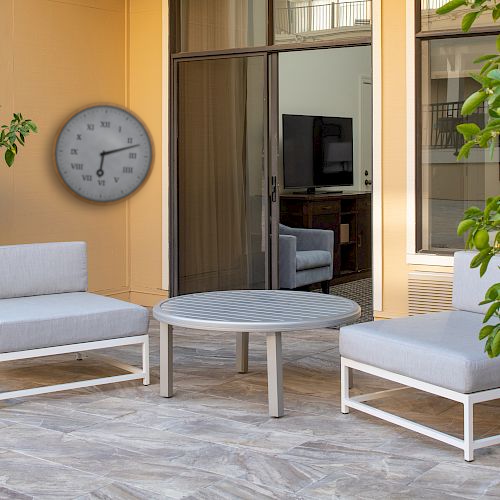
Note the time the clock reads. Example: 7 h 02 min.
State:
6 h 12 min
